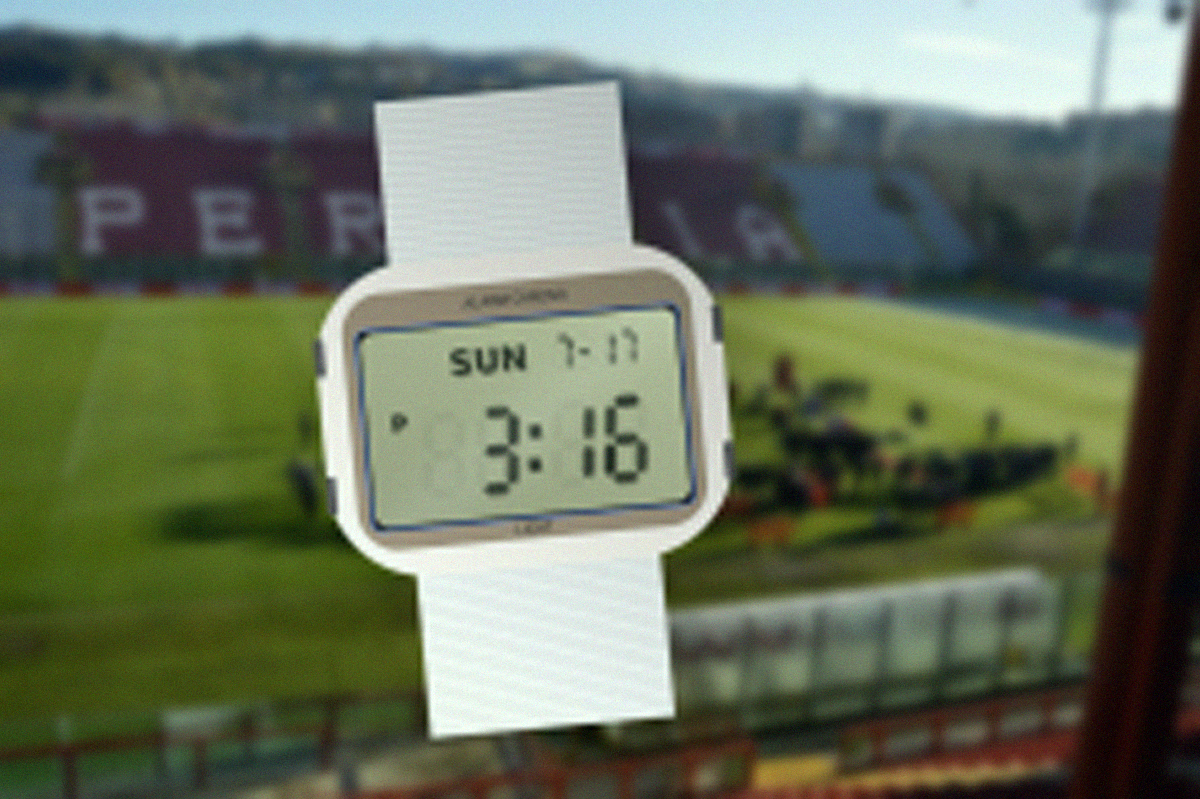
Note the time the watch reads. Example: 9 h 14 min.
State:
3 h 16 min
